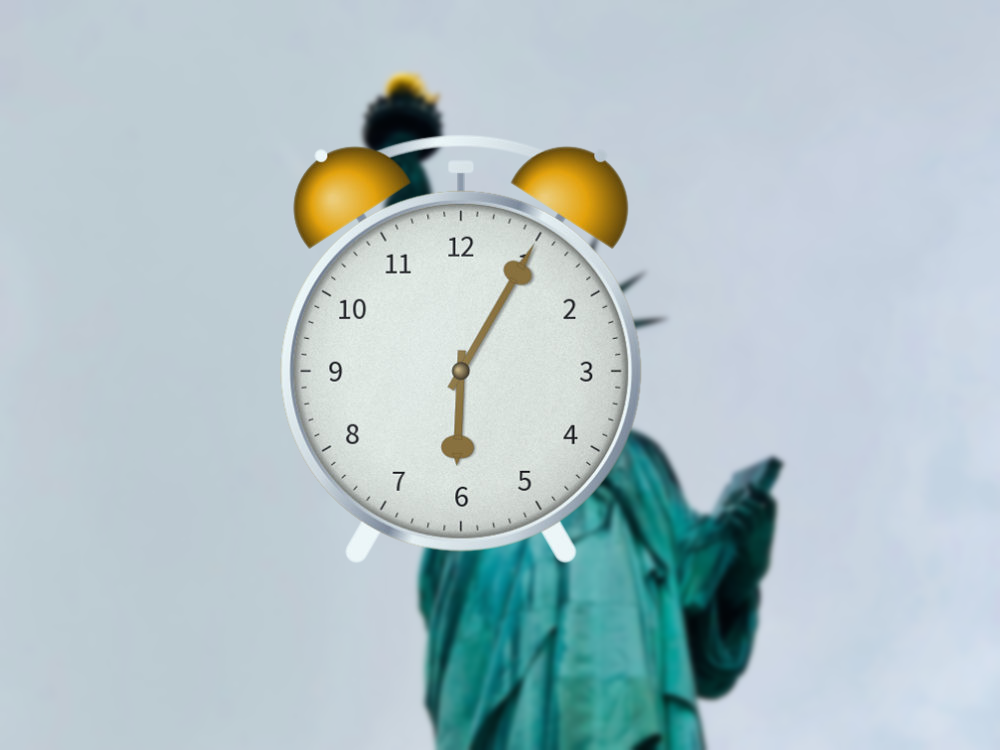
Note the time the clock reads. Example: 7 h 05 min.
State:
6 h 05 min
